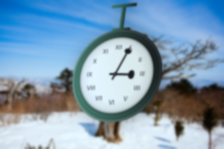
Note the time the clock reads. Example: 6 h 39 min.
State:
3 h 04 min
